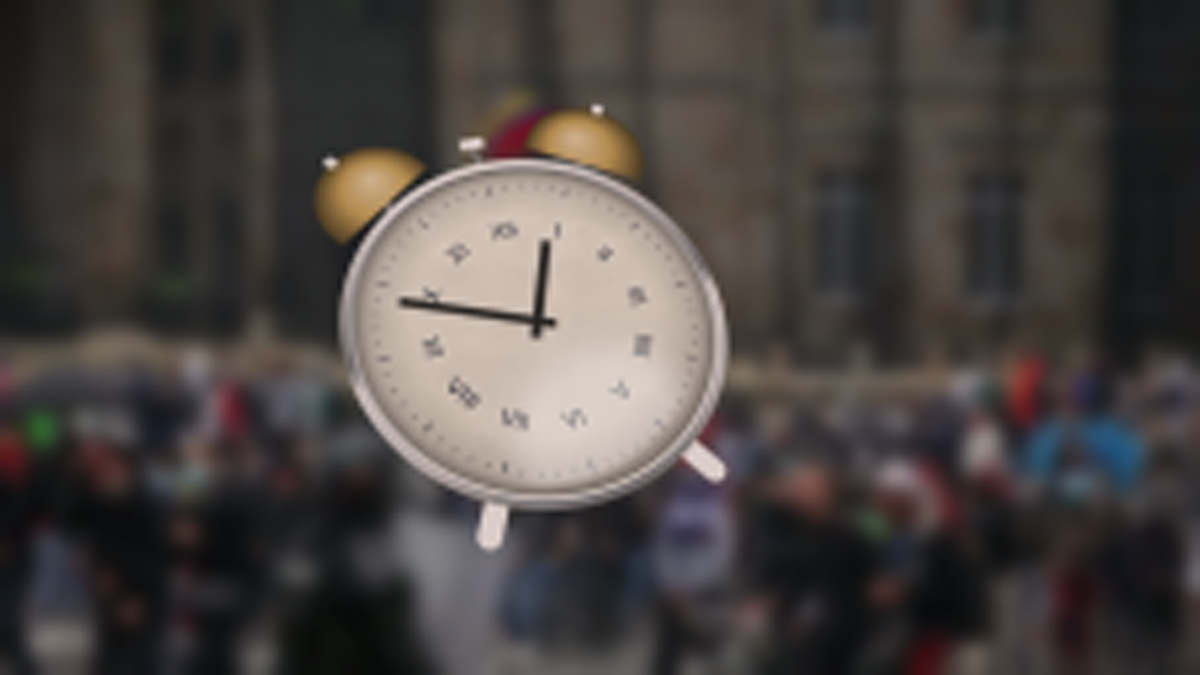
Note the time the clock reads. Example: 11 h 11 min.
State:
12 h 49 min
